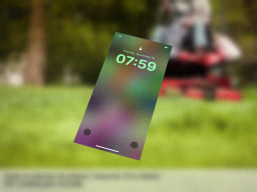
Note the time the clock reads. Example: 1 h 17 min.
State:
7 h 59 min
